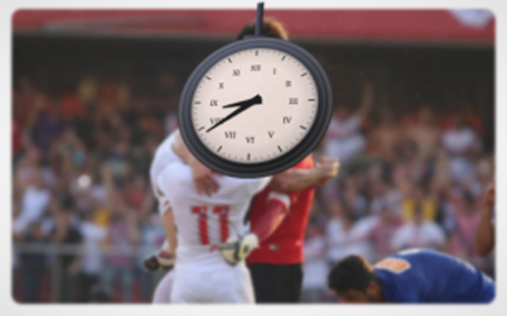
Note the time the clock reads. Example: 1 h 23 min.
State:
8 h 39 min
